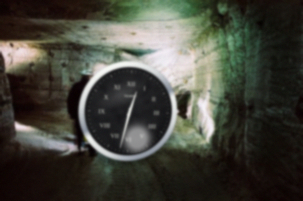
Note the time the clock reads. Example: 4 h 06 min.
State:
12 h 32 min
